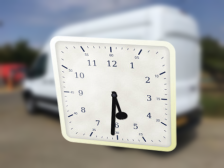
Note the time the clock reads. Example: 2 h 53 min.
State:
5 h 31 min
